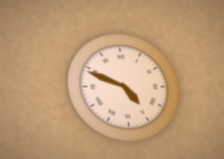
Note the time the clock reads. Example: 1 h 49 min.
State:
4 h 49 min
